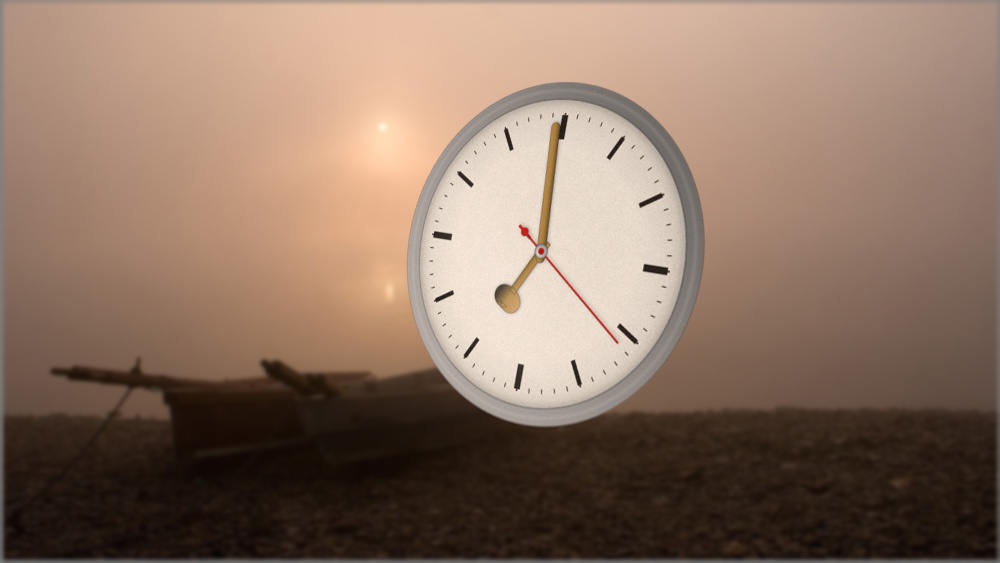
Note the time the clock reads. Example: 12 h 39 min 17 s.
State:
6 h 59 min 21 s
